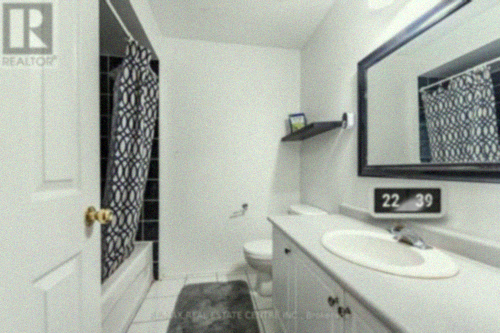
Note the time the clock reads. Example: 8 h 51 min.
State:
22 h 39 min
